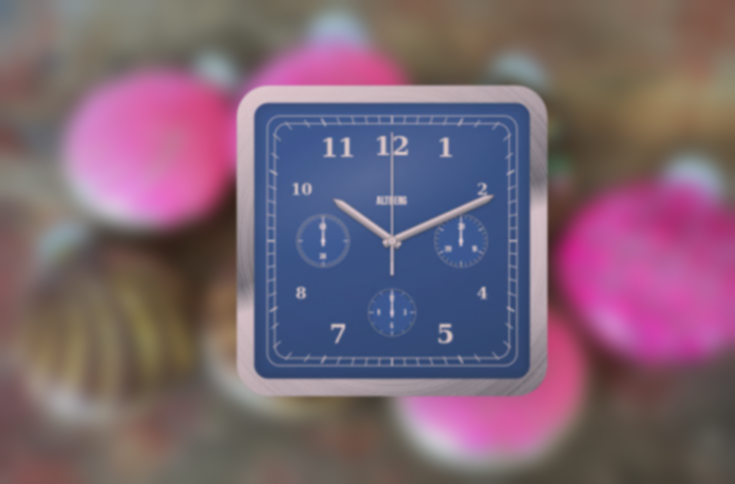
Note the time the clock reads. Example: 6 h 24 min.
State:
10 h 11 min
